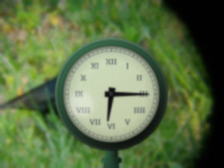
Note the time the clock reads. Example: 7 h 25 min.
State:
6 h 15 min
